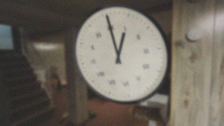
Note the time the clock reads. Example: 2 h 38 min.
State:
1 h 00 min
